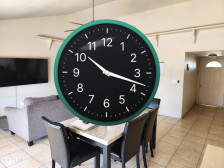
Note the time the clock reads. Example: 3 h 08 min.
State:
10 h 18 min
